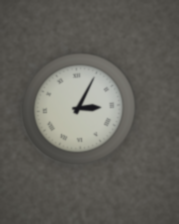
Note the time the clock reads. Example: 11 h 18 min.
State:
3 h 05 min
